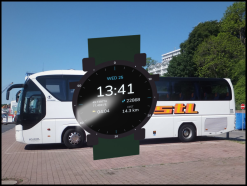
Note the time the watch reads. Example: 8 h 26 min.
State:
13 h 41 min
